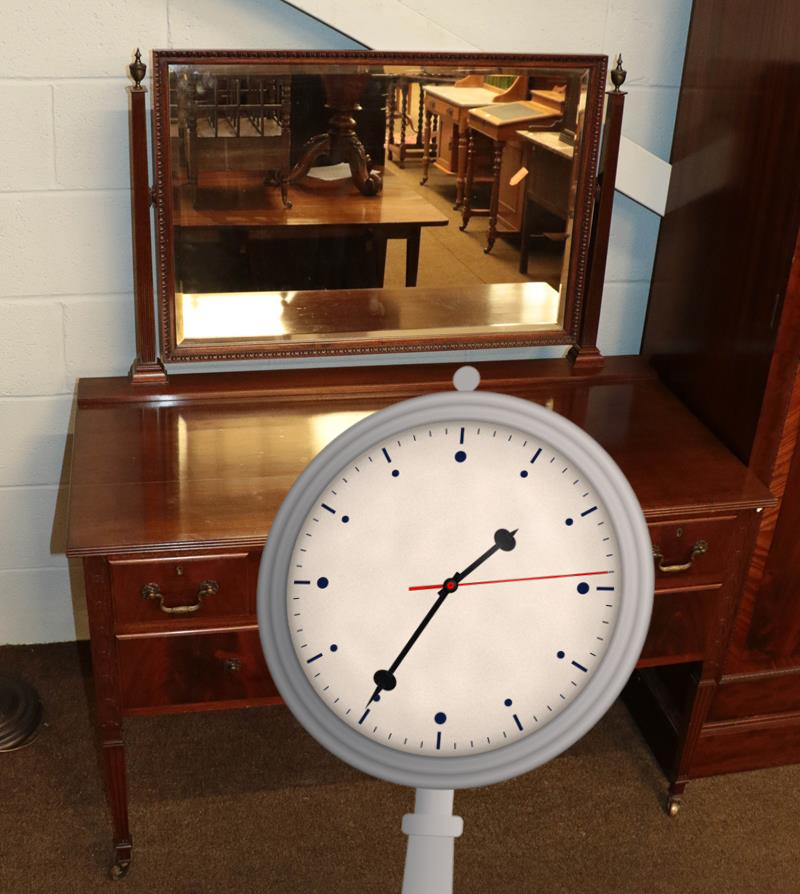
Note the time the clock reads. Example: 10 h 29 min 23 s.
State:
1 h 35 min 14 s
